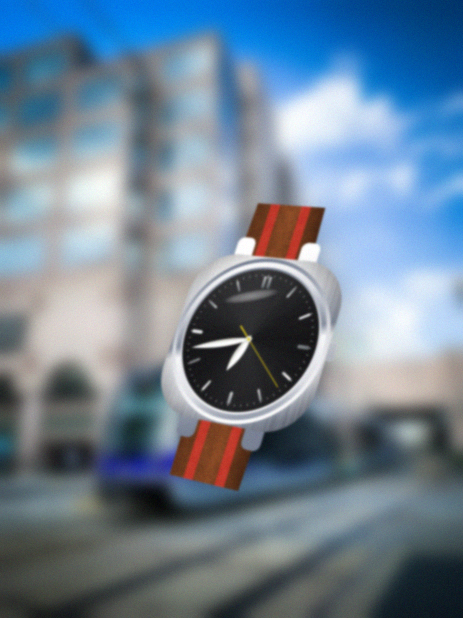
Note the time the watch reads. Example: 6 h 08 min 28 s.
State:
6 h 42 min 22 s
